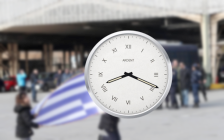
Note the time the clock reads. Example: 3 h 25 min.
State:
8 h 19 min
